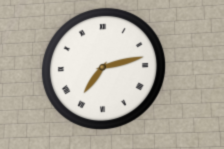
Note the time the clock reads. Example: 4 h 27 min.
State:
7 h 13 min
